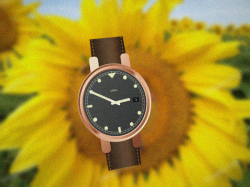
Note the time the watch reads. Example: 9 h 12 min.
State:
2 h 50 min
